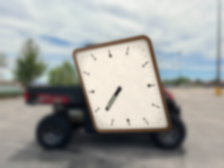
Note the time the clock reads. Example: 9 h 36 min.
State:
7 h 38 min
